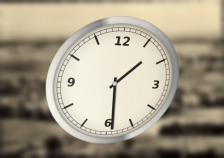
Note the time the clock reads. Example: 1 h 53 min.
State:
1 h 29 min
